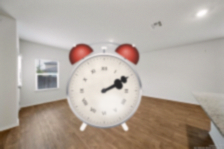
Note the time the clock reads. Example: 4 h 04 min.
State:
2 h 10 min
